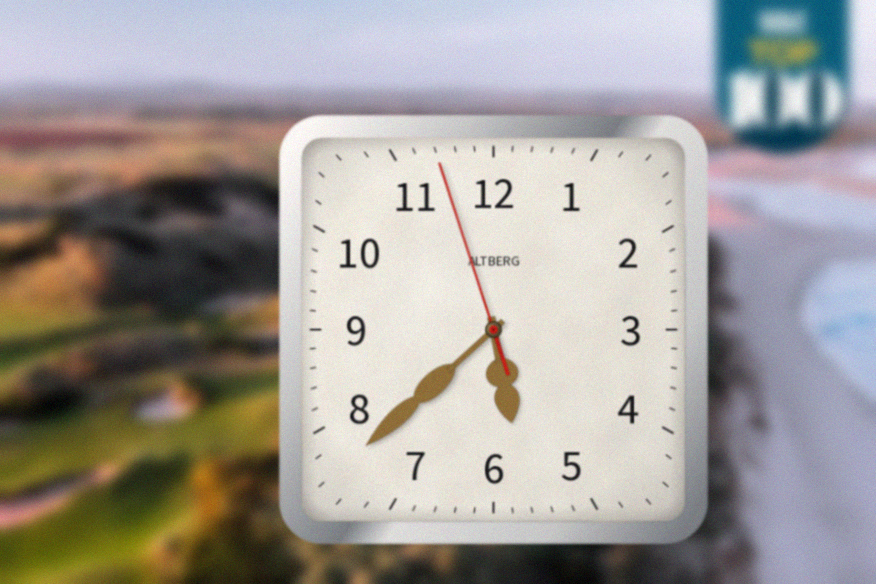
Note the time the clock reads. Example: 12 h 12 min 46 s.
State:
5 h 37 min 57 s
